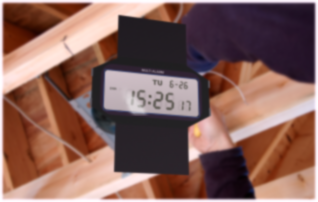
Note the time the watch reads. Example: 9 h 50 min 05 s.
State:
15 h 25 min 17 s
